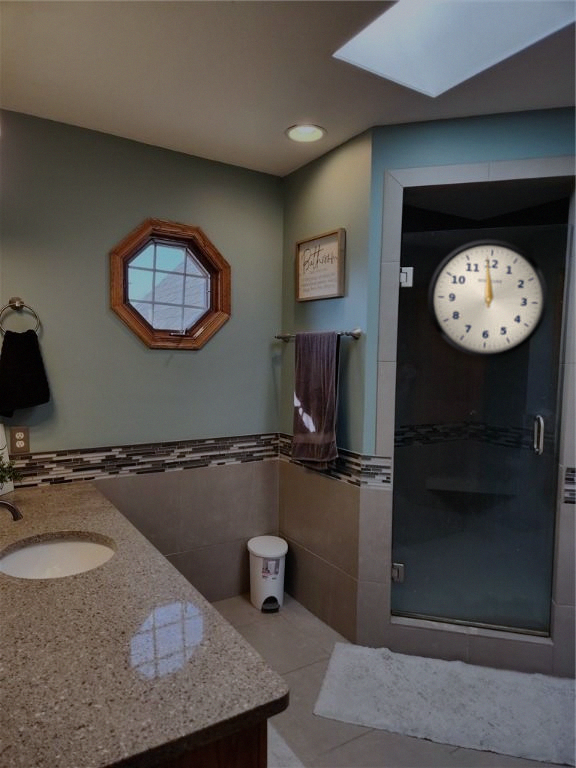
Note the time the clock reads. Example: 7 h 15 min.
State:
11 h 59 min
